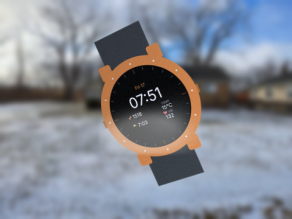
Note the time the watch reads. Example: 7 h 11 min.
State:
7 h 51 min
